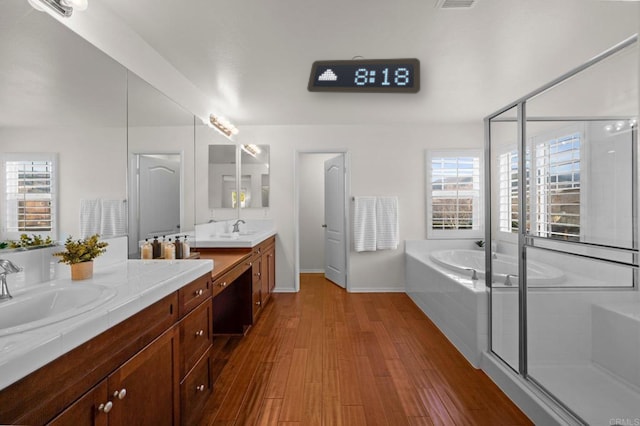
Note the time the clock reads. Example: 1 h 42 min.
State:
8 h 18 min
